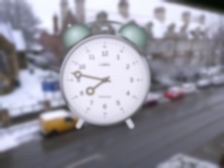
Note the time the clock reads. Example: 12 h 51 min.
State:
7 h 47 min
